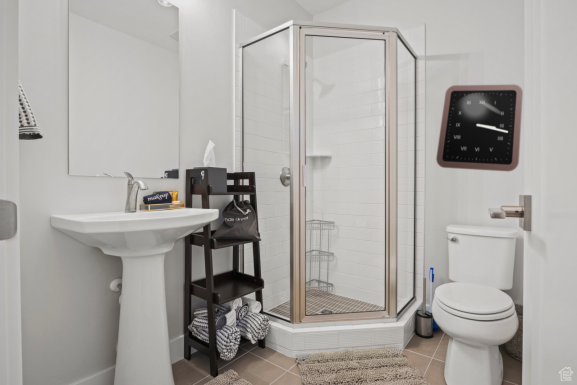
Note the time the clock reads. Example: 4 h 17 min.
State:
3 h 17 min
